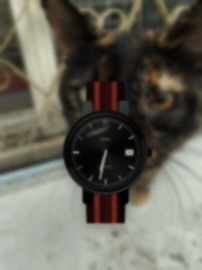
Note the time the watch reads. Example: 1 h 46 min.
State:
6 h 32 min
